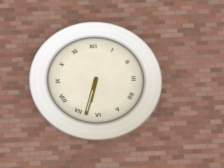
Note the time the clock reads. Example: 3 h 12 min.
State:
6 h 33 min
